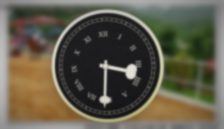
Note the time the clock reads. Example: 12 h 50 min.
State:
3 h 31 min
